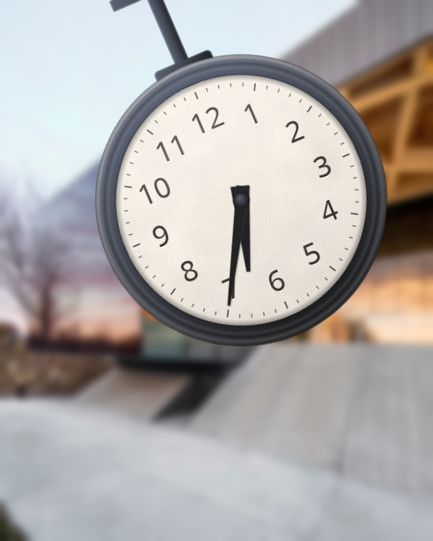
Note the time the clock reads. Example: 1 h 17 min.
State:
6 h 35 min
